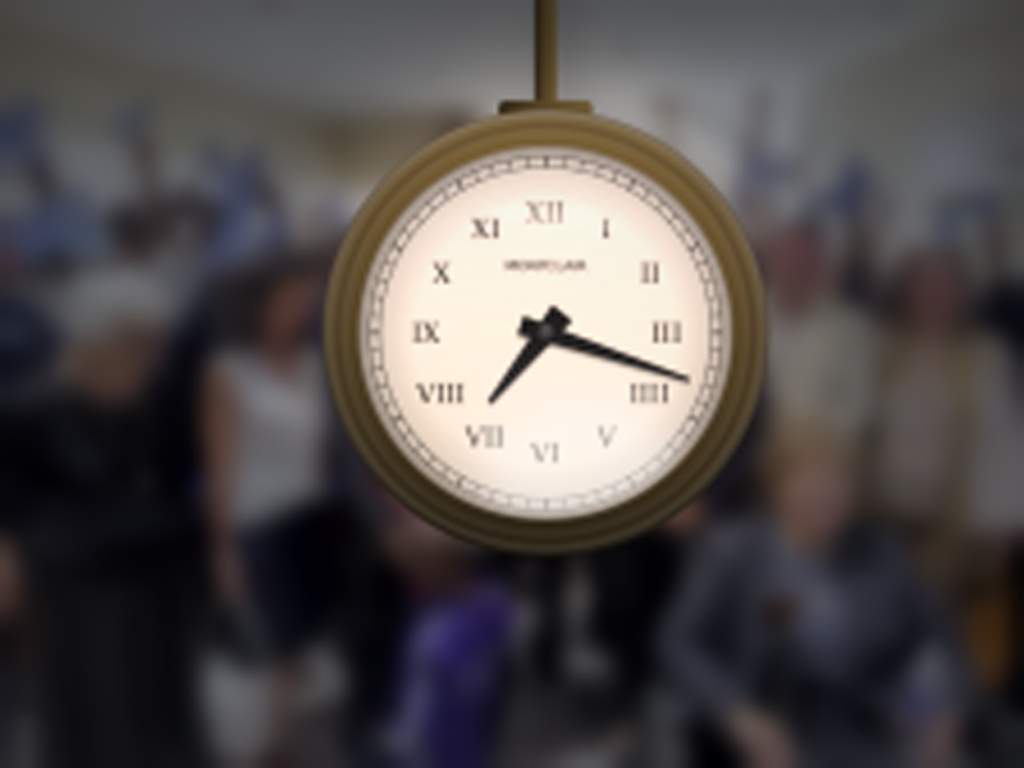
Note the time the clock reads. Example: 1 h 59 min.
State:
7 h 18 min
